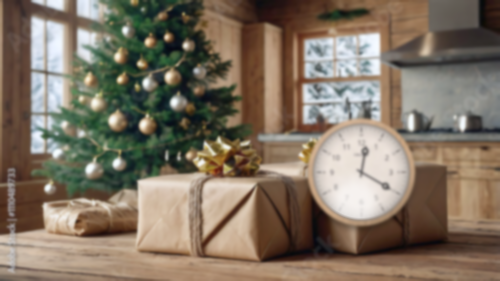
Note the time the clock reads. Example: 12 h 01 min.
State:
12 h 20 min
